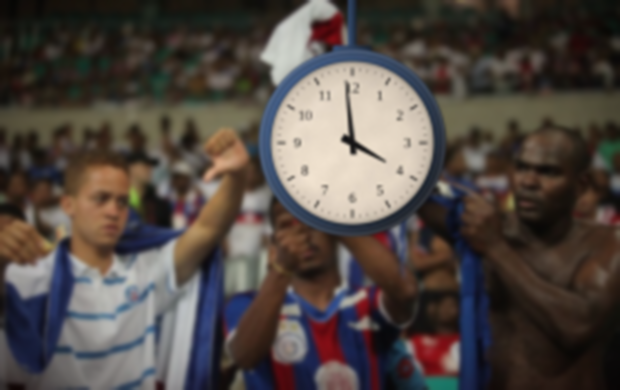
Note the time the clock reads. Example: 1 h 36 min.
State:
3 h 59 min
